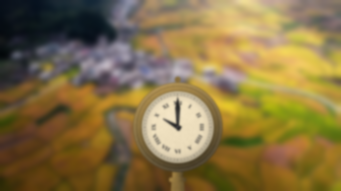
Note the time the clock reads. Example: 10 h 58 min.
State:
10 h 00 min
